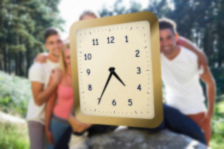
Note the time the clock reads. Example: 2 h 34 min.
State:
4 h 35 min
